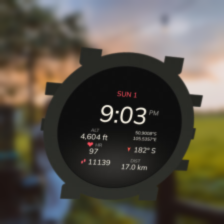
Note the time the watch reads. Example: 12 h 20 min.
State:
9 h 03 min
